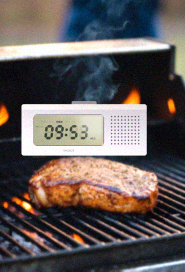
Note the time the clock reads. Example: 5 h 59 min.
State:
9 h 53 min
